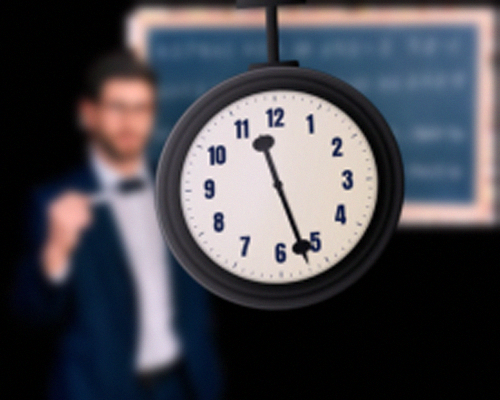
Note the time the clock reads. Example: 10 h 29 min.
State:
11 h 27 min
